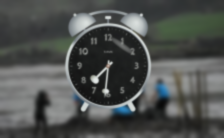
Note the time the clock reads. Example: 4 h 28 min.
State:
7 h 31 min
